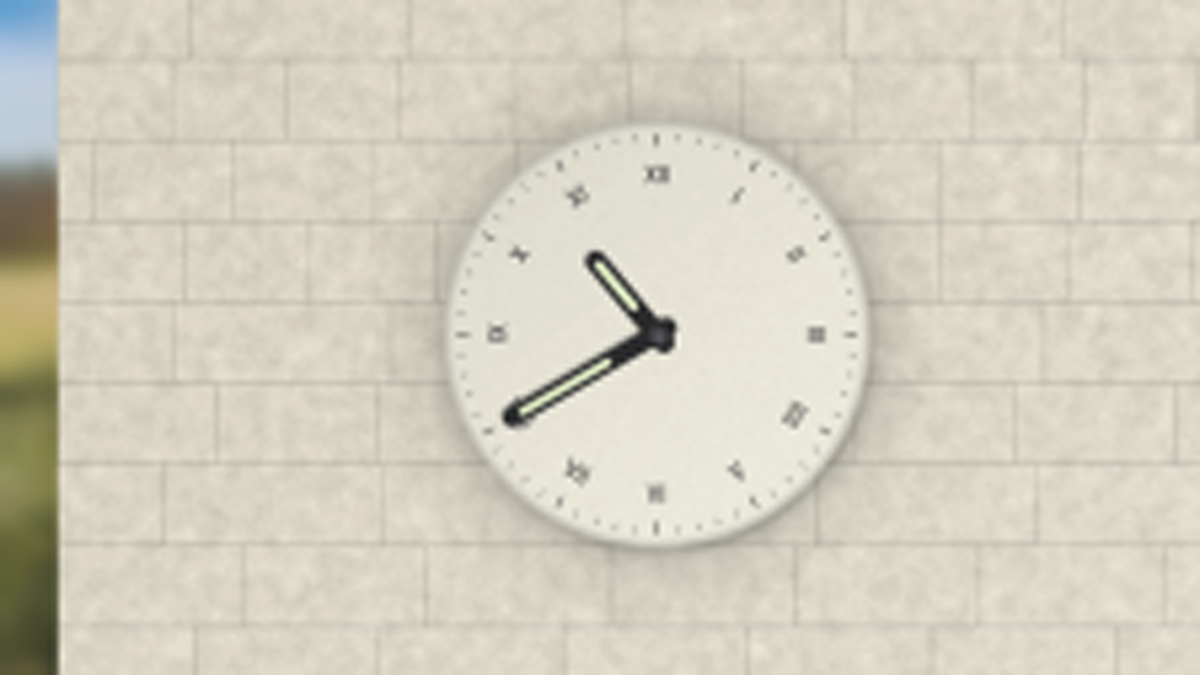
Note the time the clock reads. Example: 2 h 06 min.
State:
10 h 40 min
